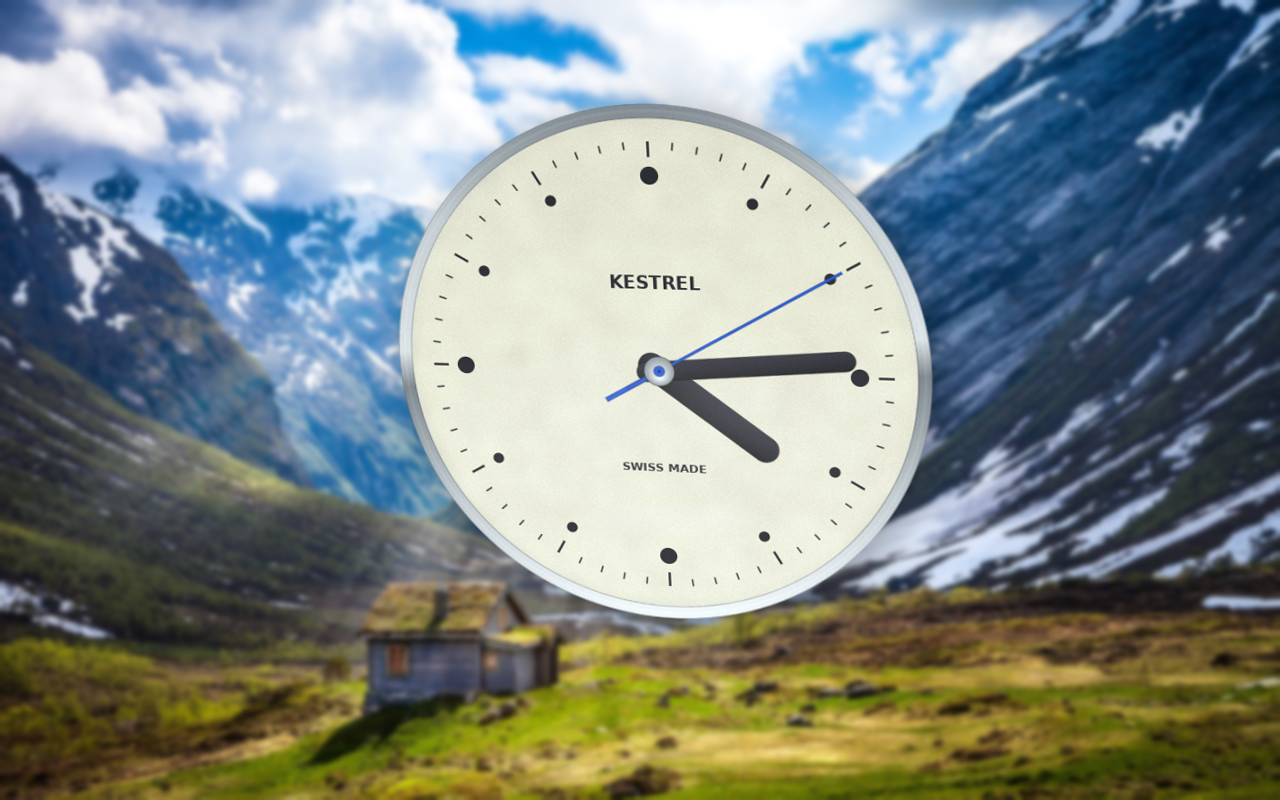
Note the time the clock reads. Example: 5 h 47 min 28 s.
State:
4 h 14 min 10 s
